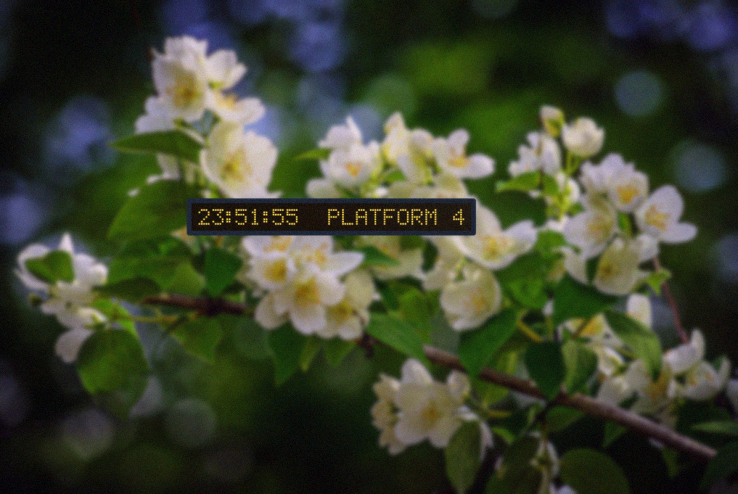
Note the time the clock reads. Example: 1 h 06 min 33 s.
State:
23 h 51 min 55 s
